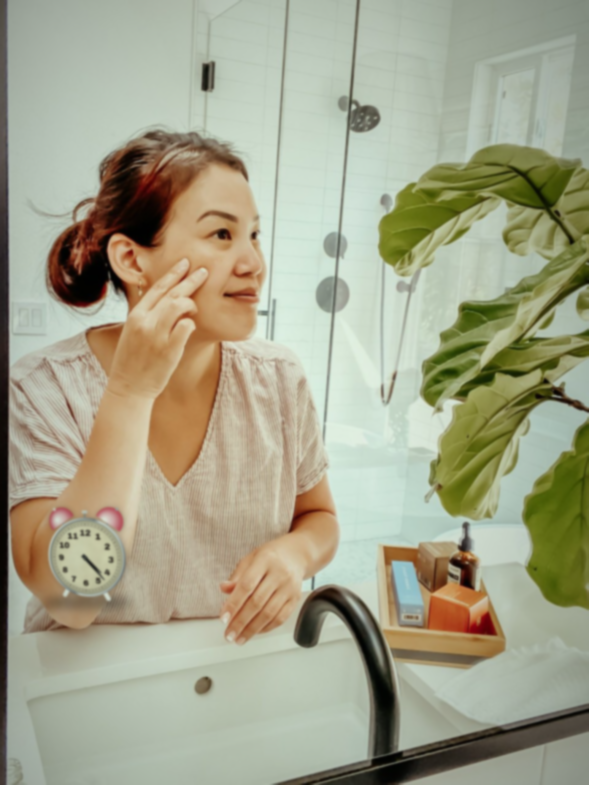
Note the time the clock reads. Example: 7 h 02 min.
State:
4 h 23 min
